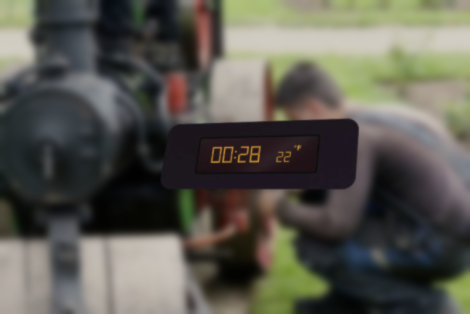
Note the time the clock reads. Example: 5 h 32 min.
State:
0 h 28 min
